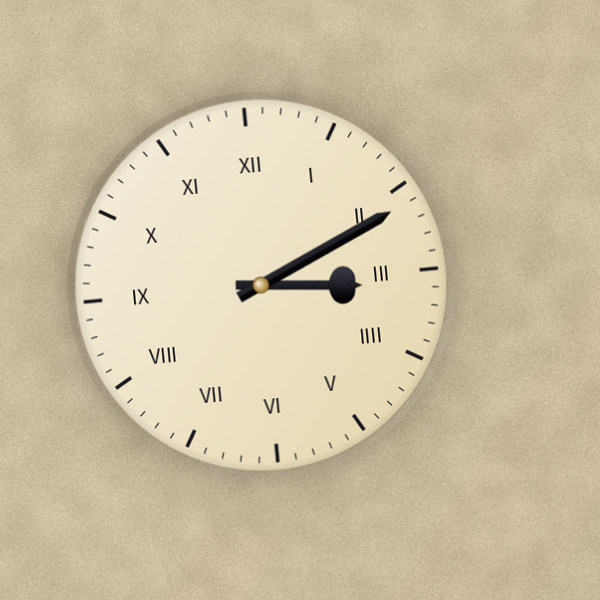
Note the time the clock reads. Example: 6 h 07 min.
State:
3 h 11 min
